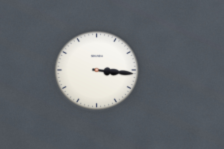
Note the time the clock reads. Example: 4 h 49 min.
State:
3 h 16 min
